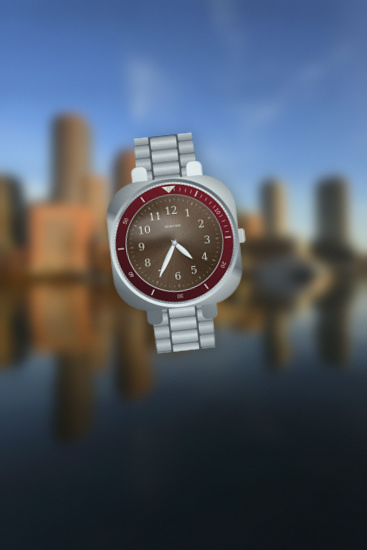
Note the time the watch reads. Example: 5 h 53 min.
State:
4 h 35 min
